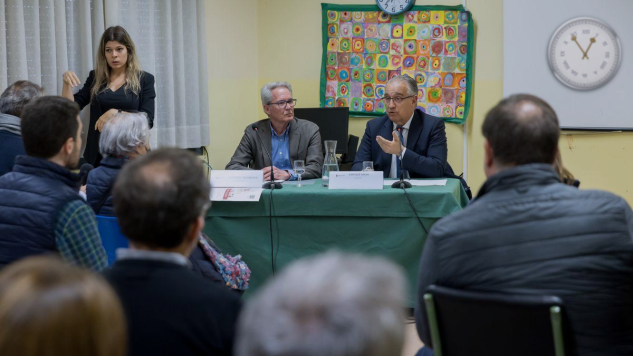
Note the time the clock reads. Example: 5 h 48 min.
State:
12 h 54 min
